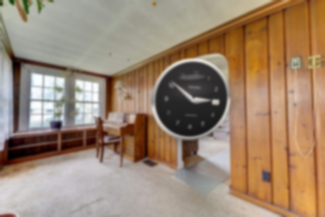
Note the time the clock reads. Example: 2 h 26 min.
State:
2 h 51 min
